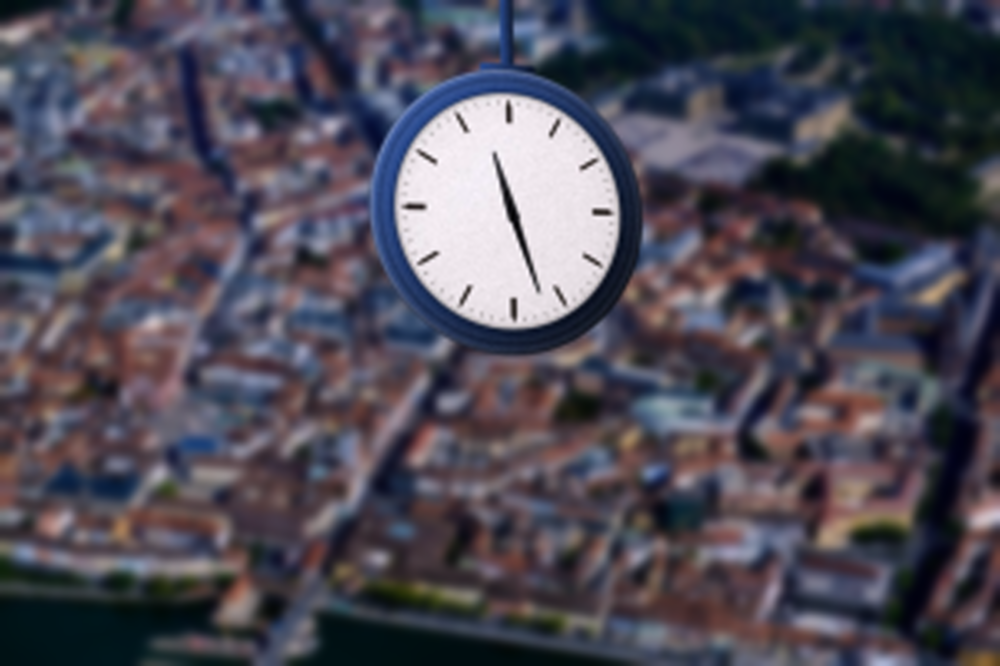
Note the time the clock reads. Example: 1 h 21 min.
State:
11 h 27 min
